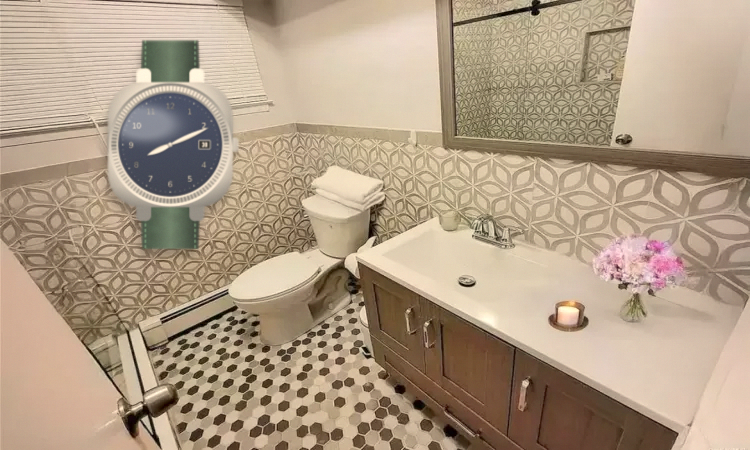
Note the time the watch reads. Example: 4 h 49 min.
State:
8 h 11 min
